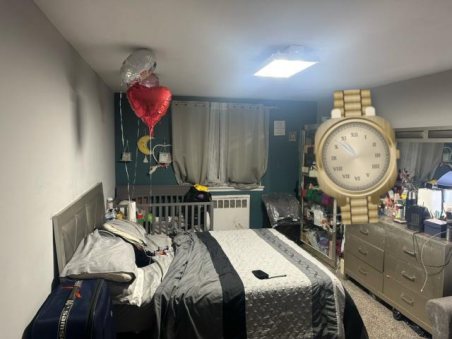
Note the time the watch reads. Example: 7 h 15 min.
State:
10 h 52 min
